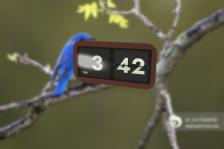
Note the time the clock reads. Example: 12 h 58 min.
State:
3 h 42 min
